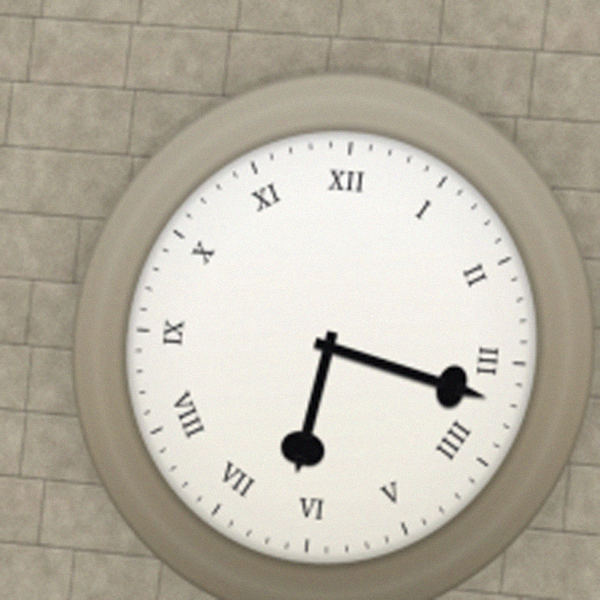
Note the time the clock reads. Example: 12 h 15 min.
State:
6 h 17 min
